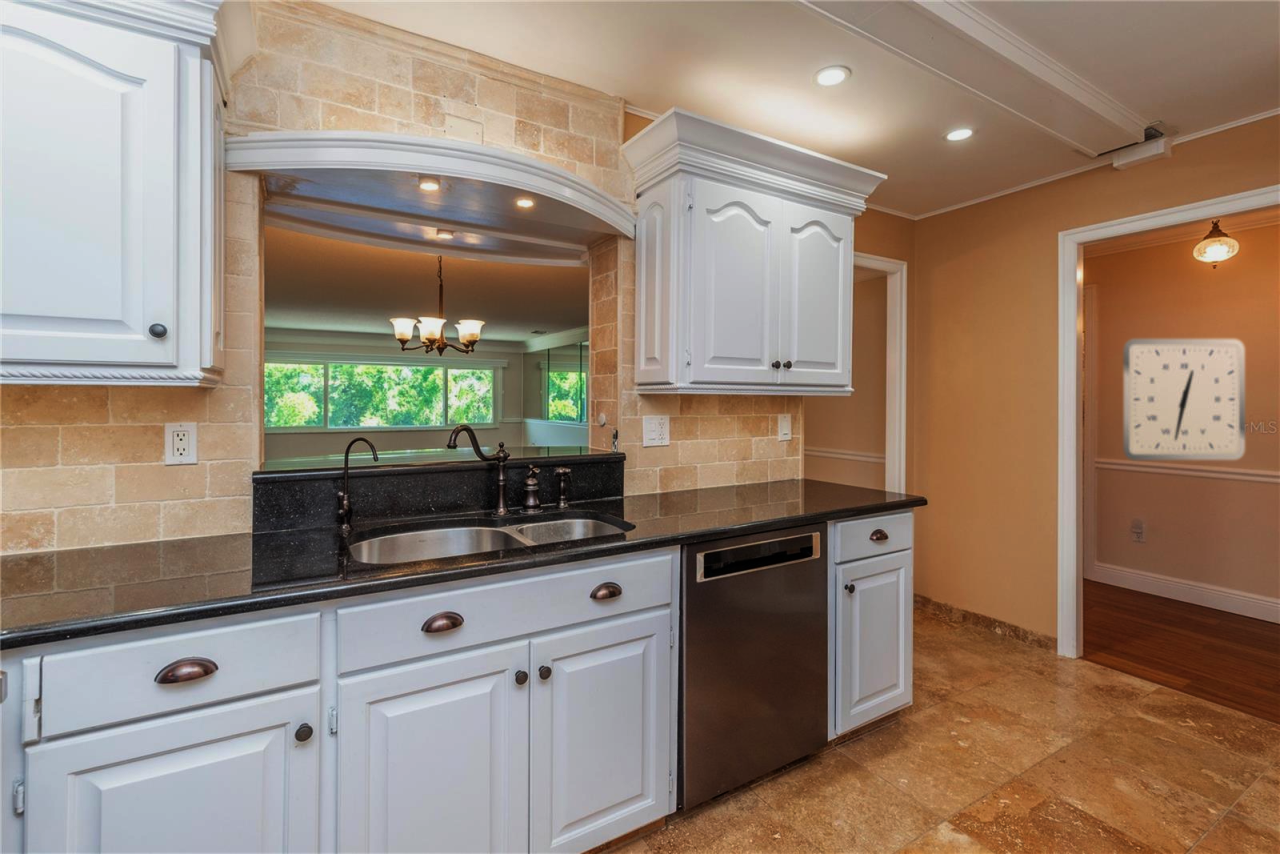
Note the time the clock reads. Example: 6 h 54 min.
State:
12 h 32 min
